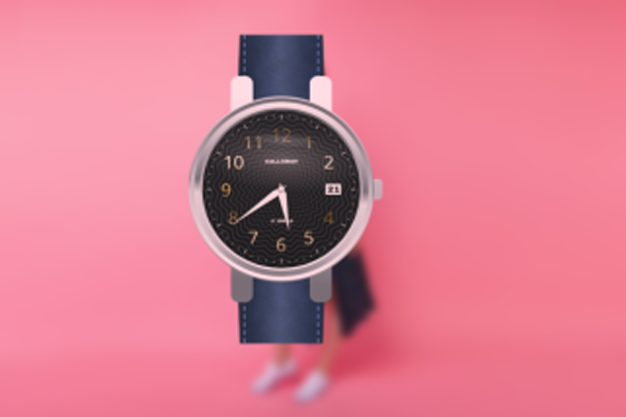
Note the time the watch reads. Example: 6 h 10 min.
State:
5 h 39 min
